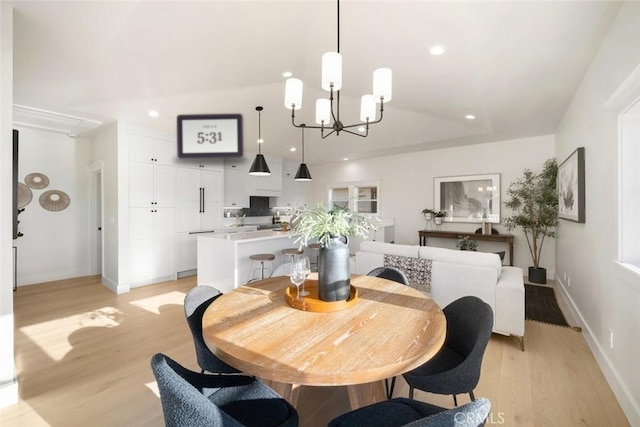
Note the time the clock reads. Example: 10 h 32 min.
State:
5 h 31 min
